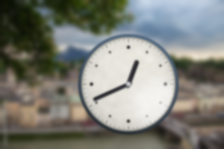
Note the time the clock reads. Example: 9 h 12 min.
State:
12 h 41 min
